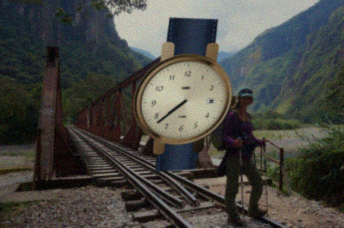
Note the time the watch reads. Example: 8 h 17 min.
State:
7 h 38 min
